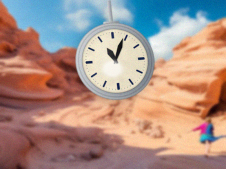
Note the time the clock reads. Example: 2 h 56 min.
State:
11 h 04 min
